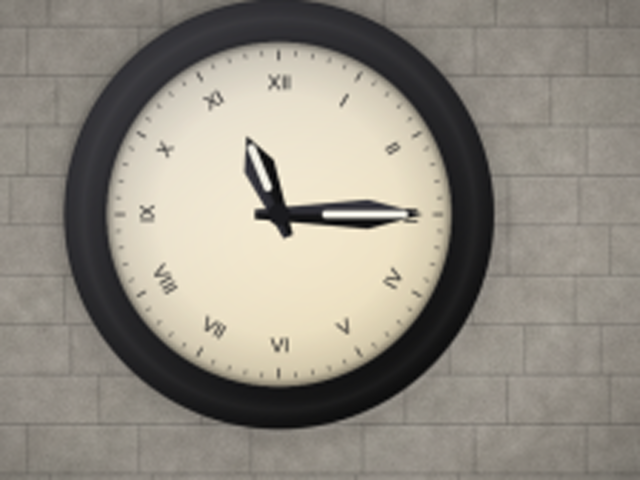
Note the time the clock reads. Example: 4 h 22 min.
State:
11 h 15 min
